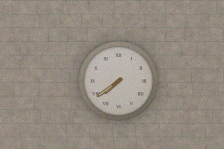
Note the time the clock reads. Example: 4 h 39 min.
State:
7 h 39 min
